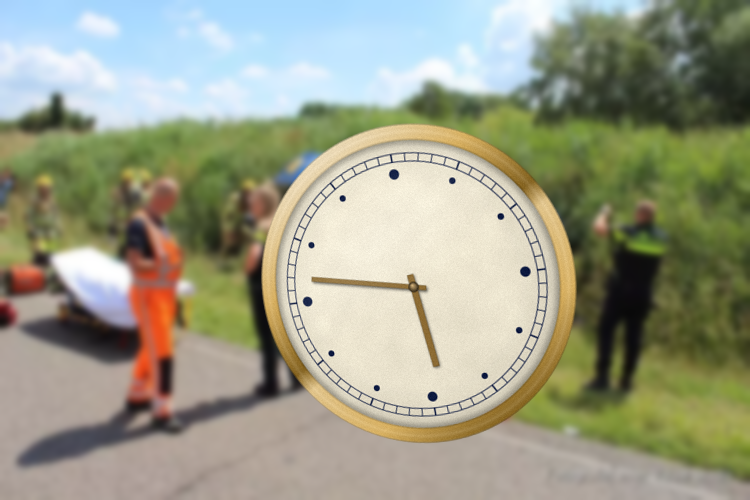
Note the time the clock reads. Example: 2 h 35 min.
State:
5 h 47 min
